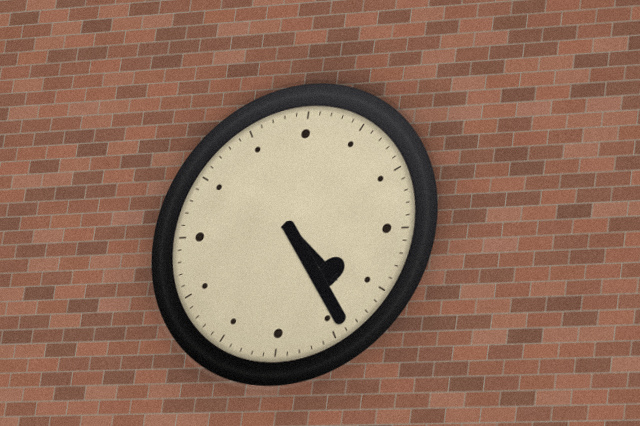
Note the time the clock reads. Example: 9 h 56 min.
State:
4 h 24 min
